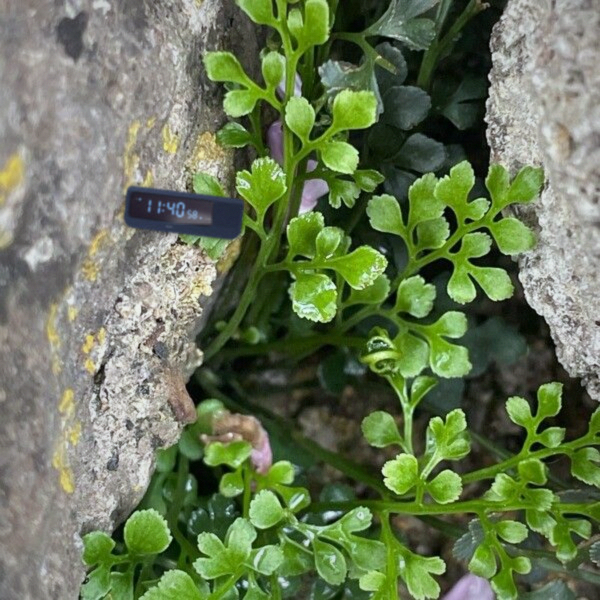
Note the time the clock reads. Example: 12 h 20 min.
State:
11 h 40 min
